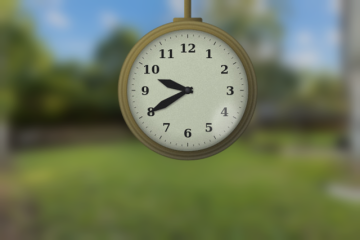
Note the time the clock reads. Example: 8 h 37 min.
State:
9 h 40 min
